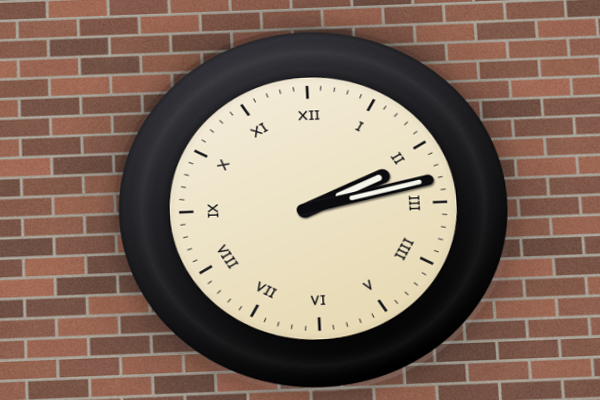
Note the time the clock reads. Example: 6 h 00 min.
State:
2 h 13 min
